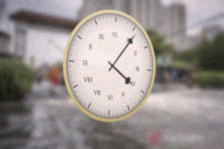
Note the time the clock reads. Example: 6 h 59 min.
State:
4 h 06 min
